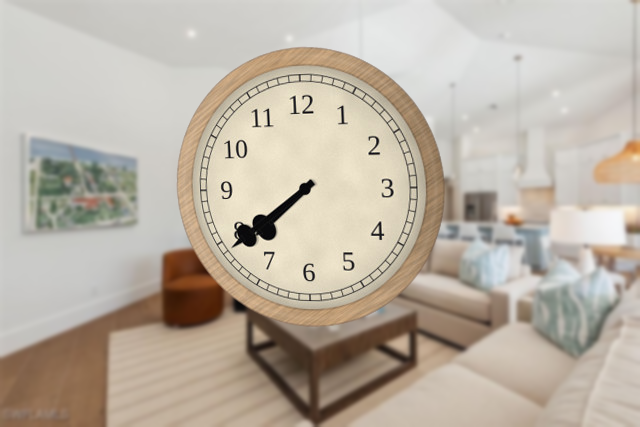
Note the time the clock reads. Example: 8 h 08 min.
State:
7 h 39 min
